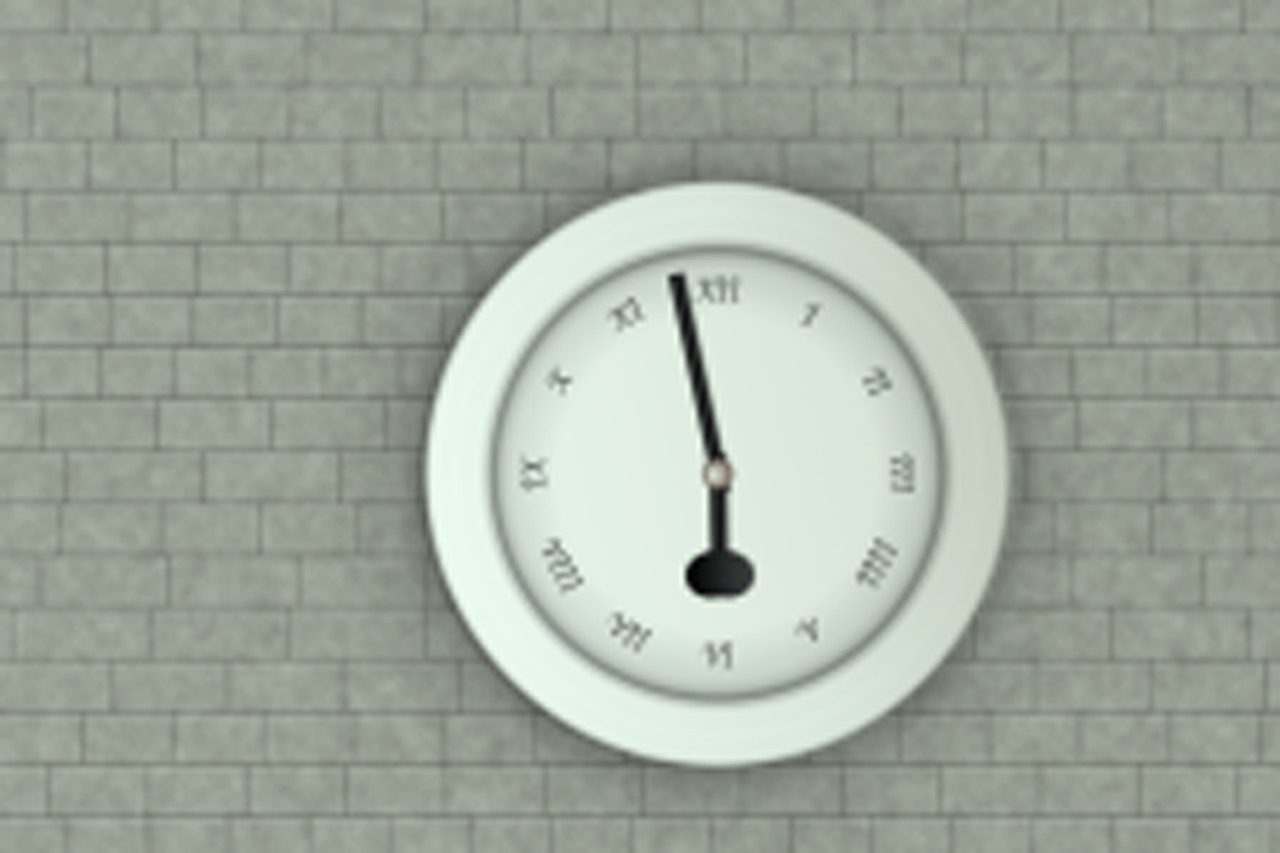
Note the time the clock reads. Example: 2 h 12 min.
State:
5 h 58 min
